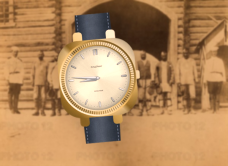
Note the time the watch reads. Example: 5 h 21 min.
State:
8 h 46 min
